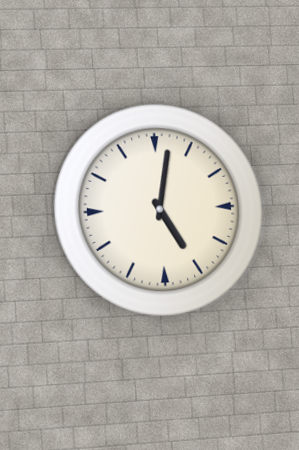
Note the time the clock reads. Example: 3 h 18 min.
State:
5 h 02 min
